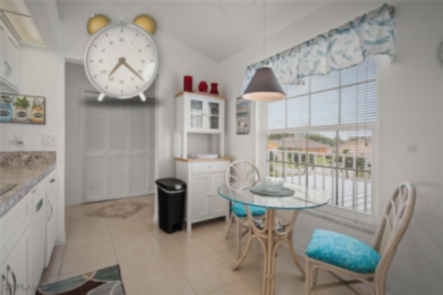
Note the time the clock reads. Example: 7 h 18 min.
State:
7 h 22 min
